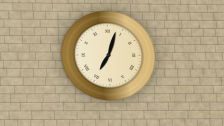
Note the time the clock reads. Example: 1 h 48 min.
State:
7 h 03 min
